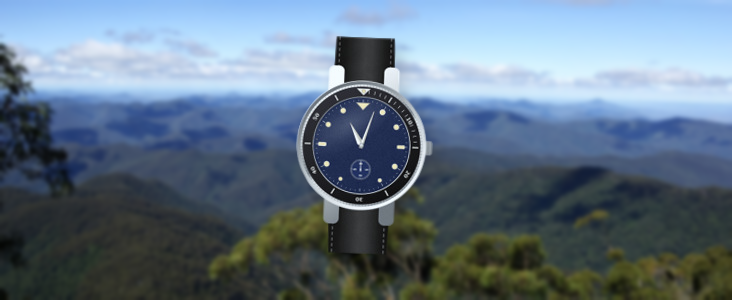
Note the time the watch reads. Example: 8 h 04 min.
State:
11 h 03 min
